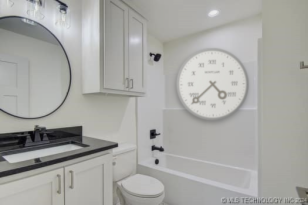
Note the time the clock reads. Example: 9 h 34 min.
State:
4 h 38 min
